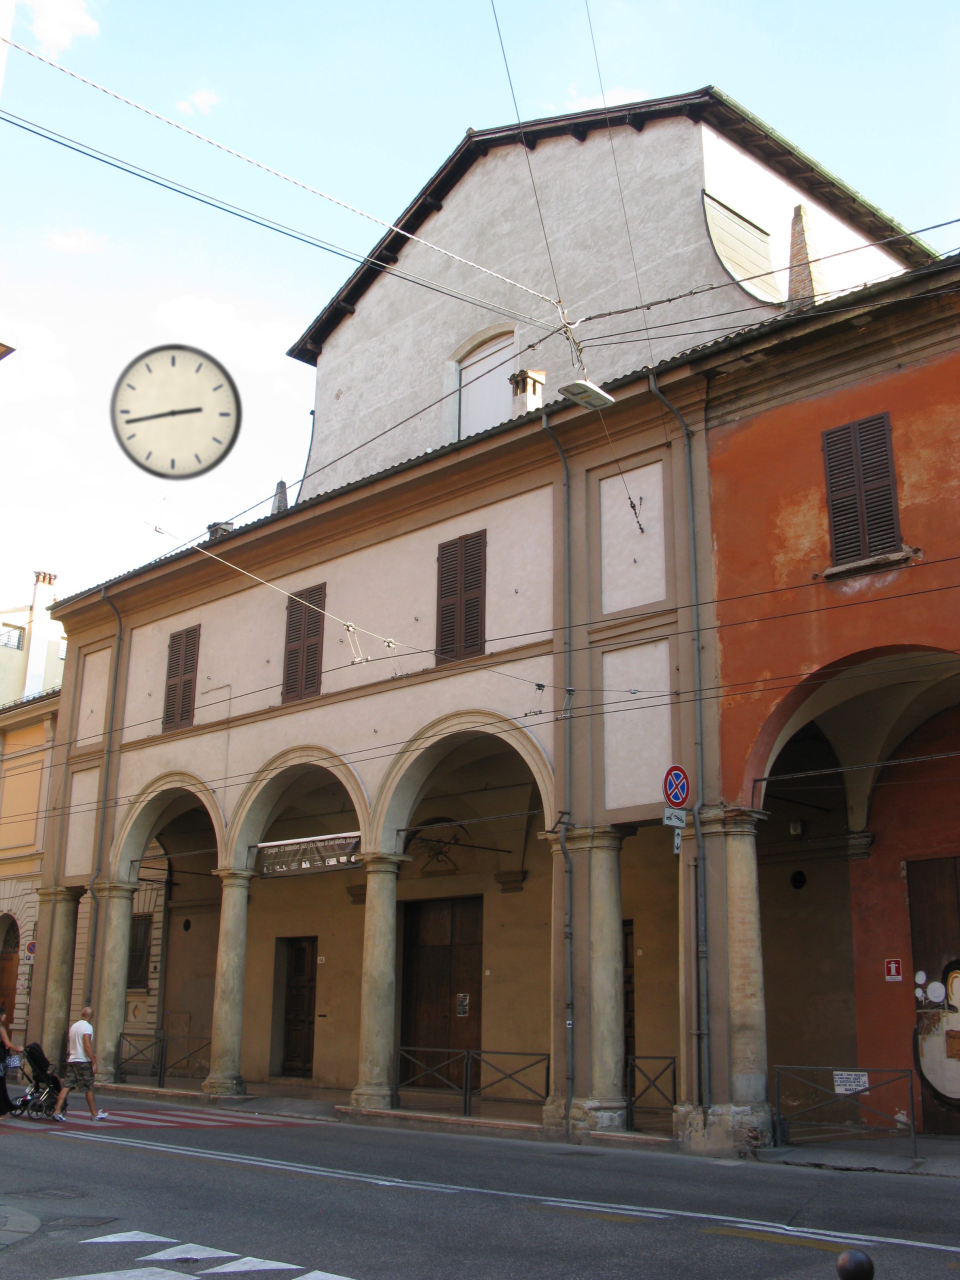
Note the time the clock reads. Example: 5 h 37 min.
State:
2 h 43 min
